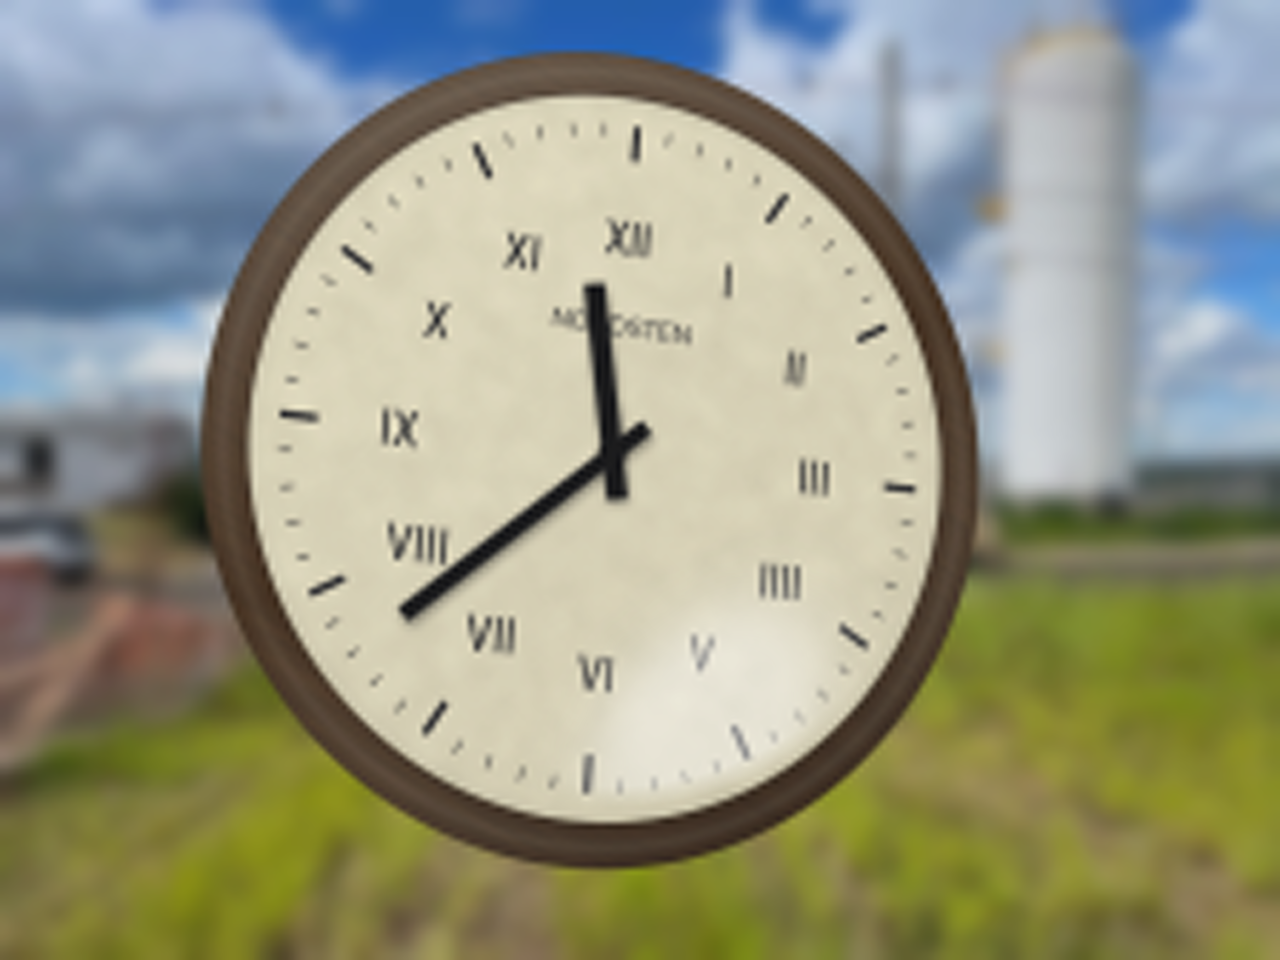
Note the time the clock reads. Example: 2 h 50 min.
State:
11 h 38 min
